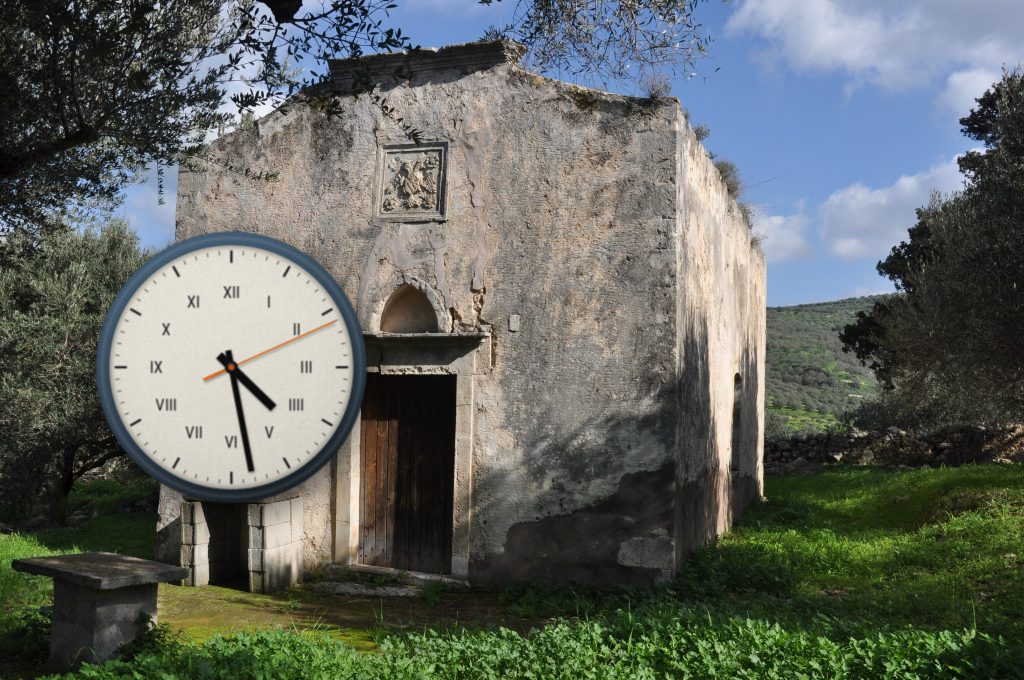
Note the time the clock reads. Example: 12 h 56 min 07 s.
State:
4 h 28 min 11 s
